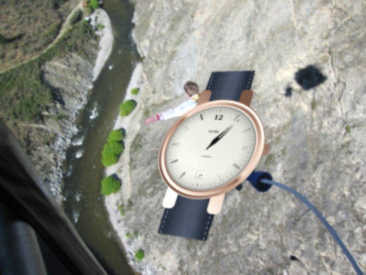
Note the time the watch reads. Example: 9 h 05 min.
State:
1 h 06 min
